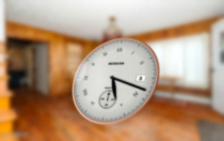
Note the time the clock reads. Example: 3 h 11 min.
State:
5 h 18 min
